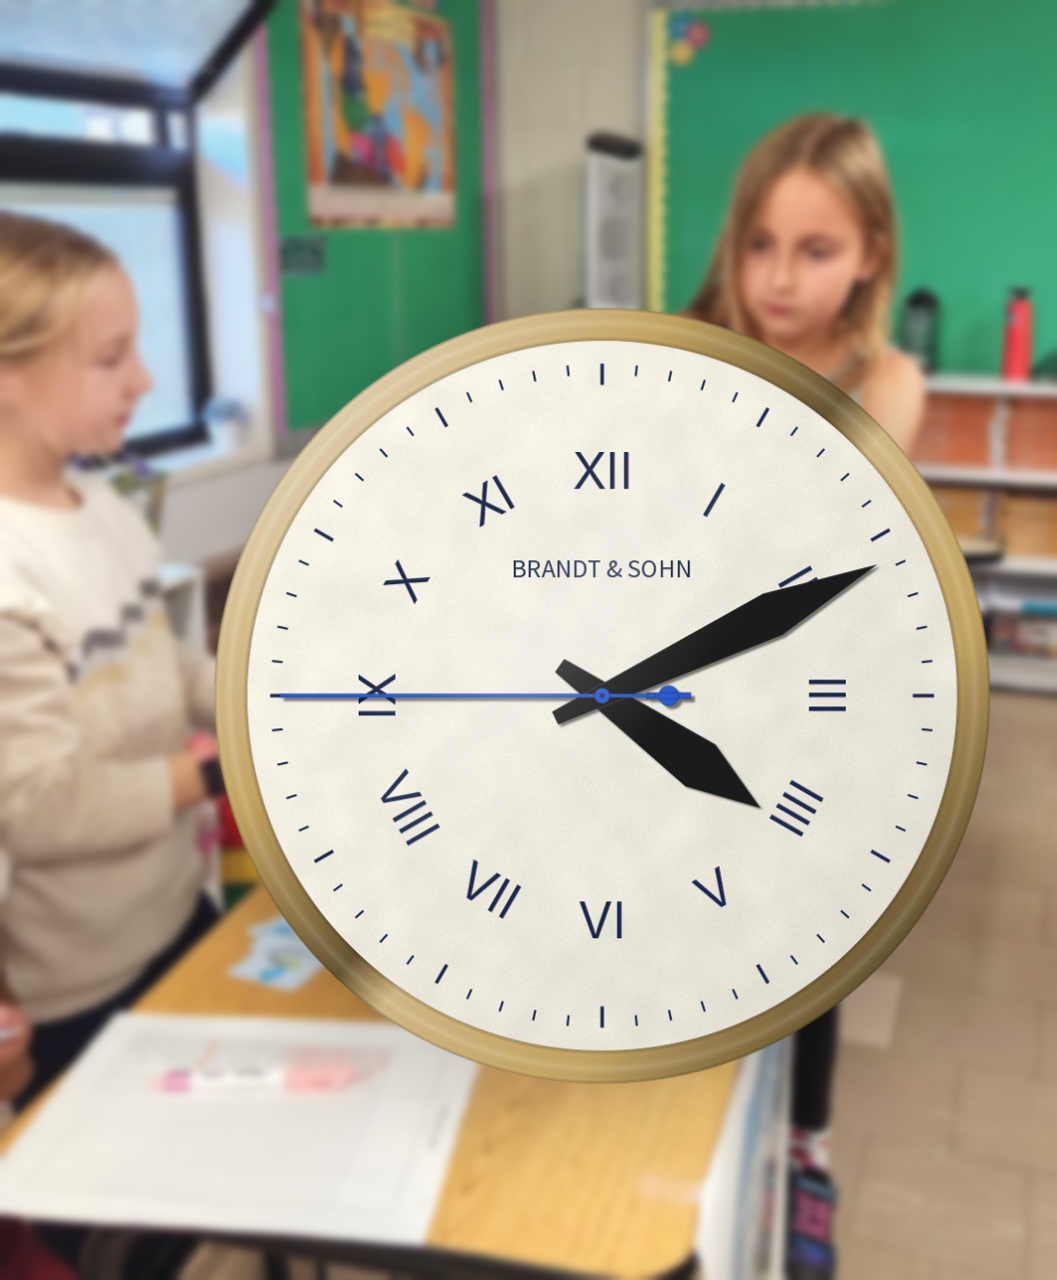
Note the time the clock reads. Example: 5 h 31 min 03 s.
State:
4 h 10 min 45 s
